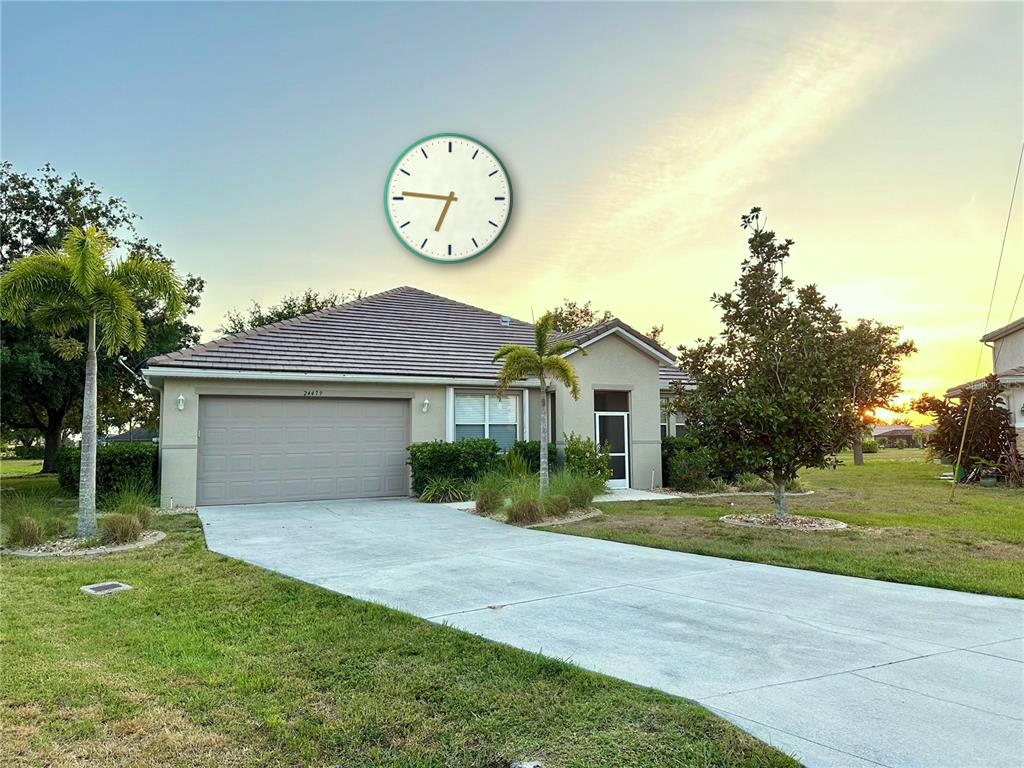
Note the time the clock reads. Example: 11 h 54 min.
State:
6 h 46 min
